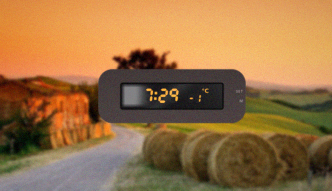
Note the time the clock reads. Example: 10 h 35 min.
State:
7 h 29 min
